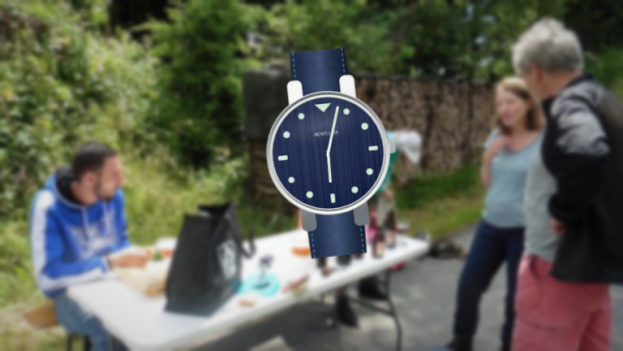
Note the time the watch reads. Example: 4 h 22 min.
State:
6 h 03 min
